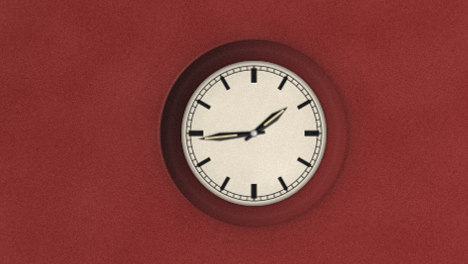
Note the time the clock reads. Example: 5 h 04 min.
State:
1 h 44 min
